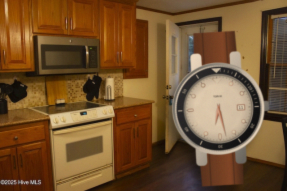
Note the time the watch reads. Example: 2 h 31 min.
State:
6 h 28 min
